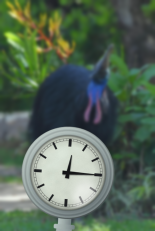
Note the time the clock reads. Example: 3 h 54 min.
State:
12 h 15 min
